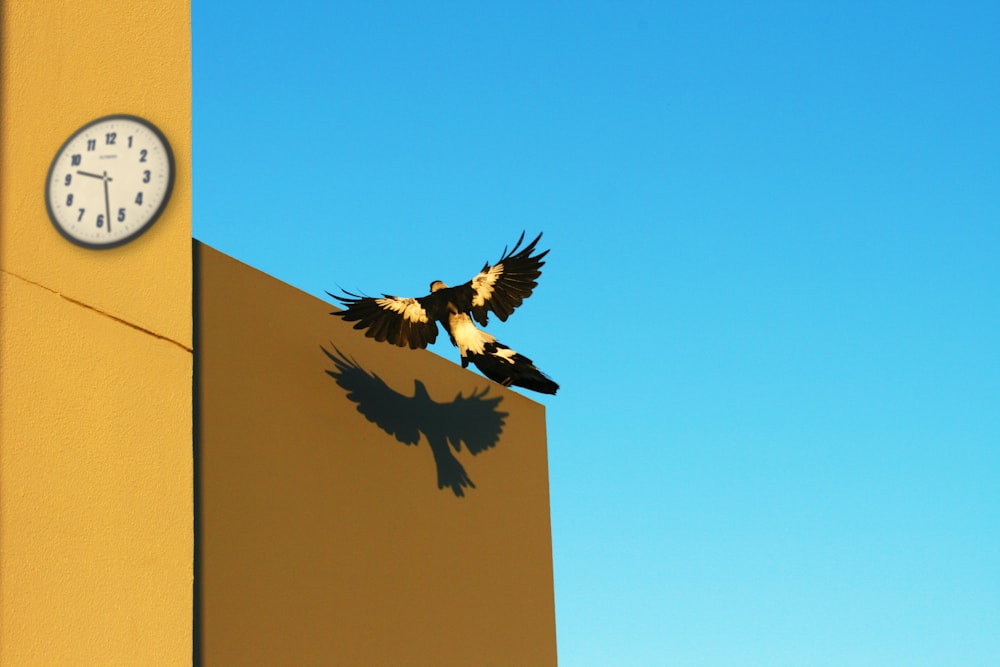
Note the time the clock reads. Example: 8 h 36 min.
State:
9 h 28 min
